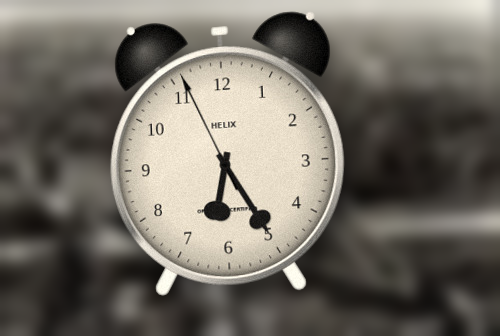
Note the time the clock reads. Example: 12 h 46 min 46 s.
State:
6 h 24 min 56 s
